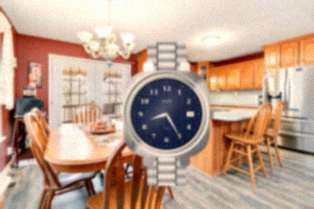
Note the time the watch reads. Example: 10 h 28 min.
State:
8 h 25 min
